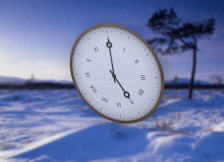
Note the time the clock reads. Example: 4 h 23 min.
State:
5 h 00 min
